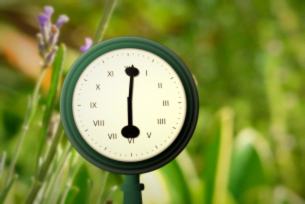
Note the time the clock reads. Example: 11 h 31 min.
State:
6 h 01 min
